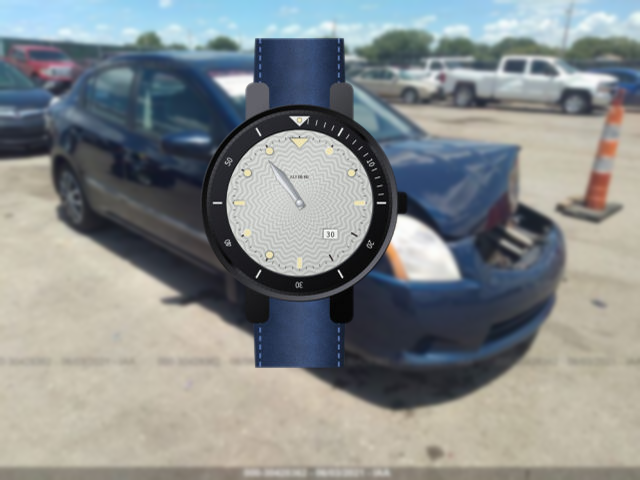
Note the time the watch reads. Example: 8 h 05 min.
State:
10 h 54 min
